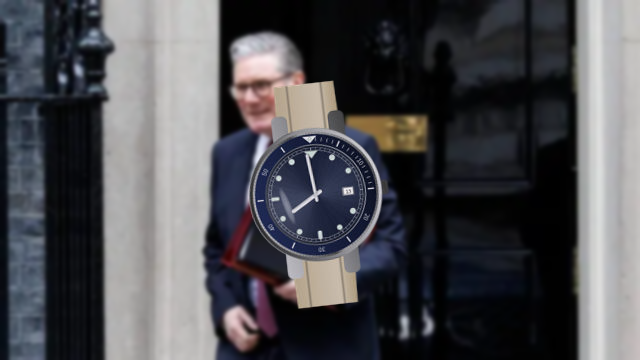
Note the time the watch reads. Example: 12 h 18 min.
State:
7 h 59 min
